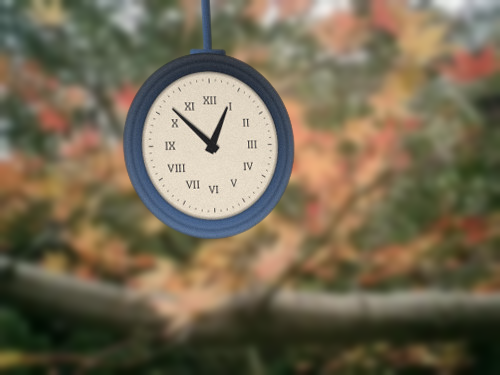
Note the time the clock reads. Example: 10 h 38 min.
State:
12 h 52 min
